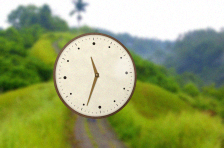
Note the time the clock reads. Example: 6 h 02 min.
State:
11 h 34 min
